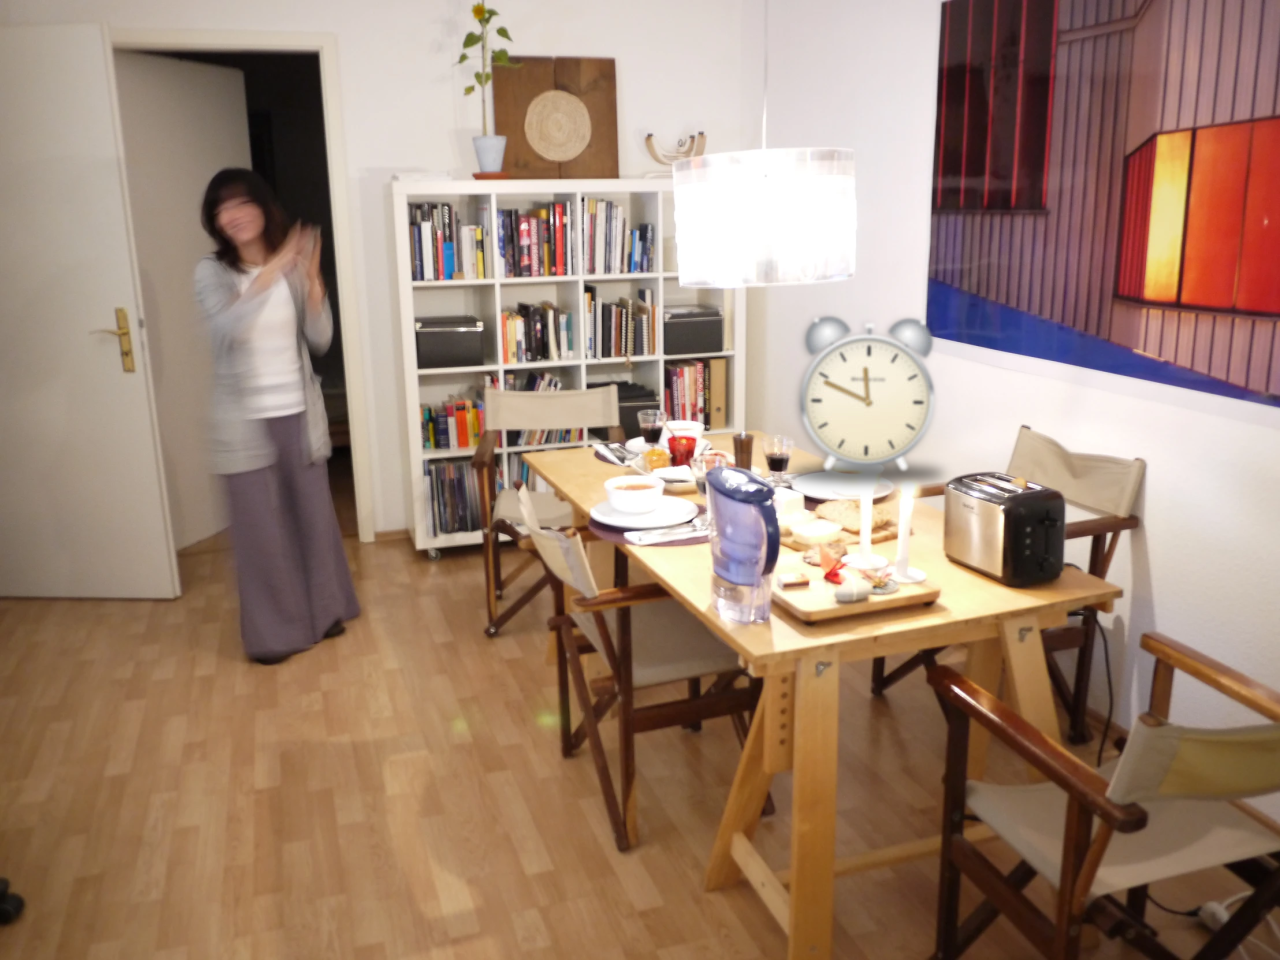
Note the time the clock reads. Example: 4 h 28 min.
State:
11 h 49 min
